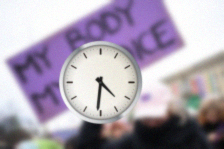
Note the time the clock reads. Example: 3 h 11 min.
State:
4 h 31 min
